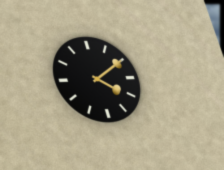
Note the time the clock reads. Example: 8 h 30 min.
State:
4 h 10 min
